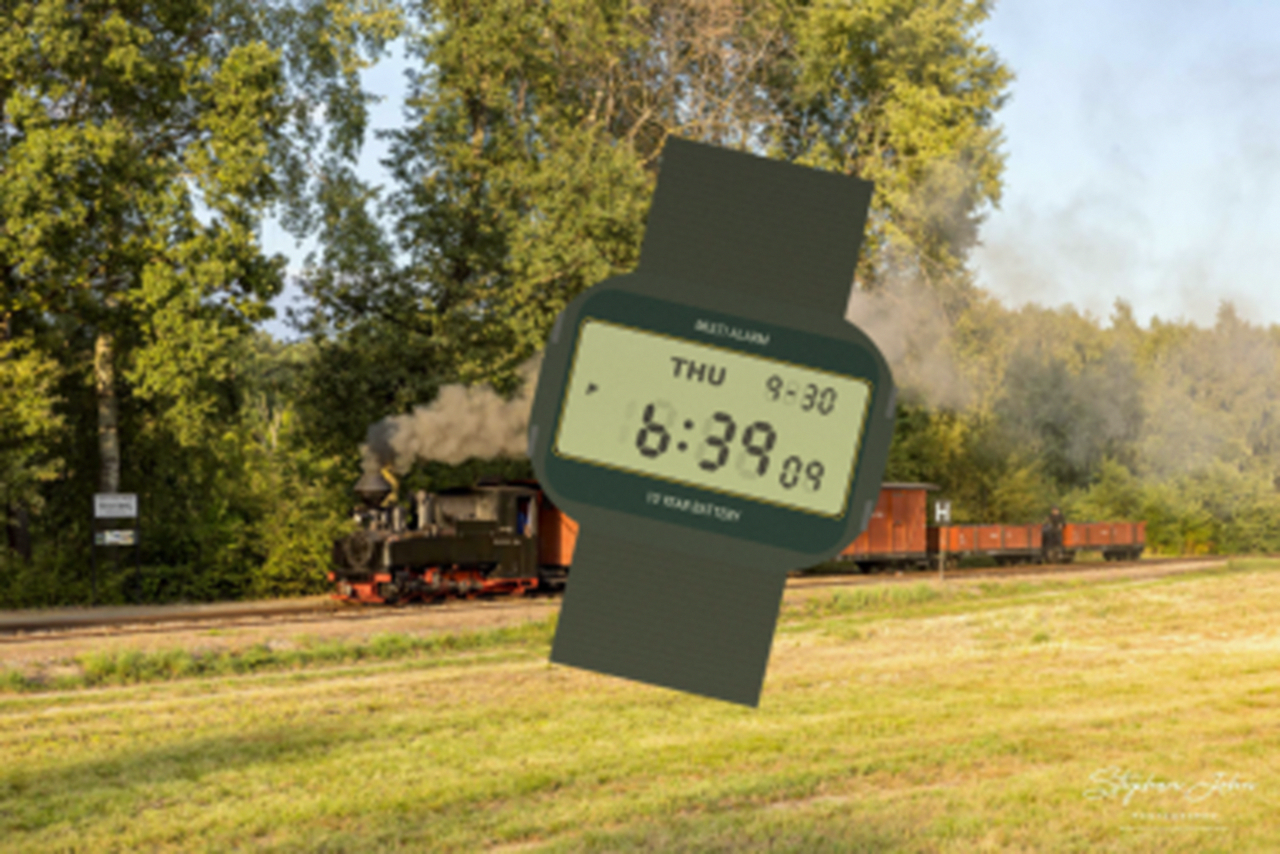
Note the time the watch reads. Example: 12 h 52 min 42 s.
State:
6 h 39 min 09 s
